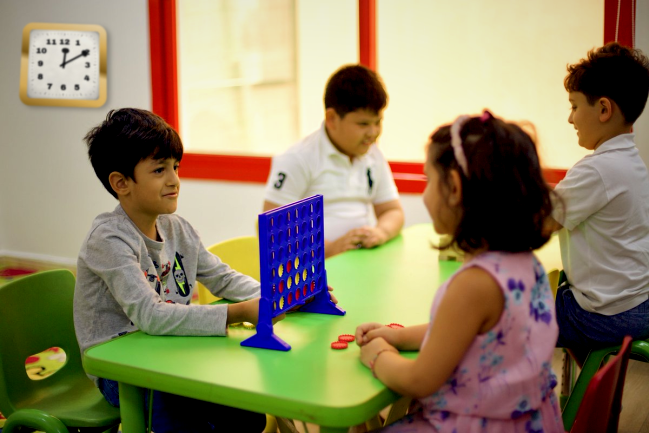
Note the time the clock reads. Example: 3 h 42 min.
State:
12 h 10 min
